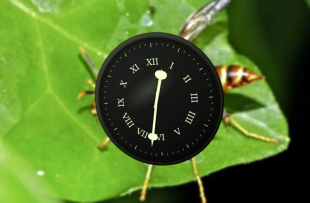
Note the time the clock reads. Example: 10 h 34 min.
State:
12 h 32 min
